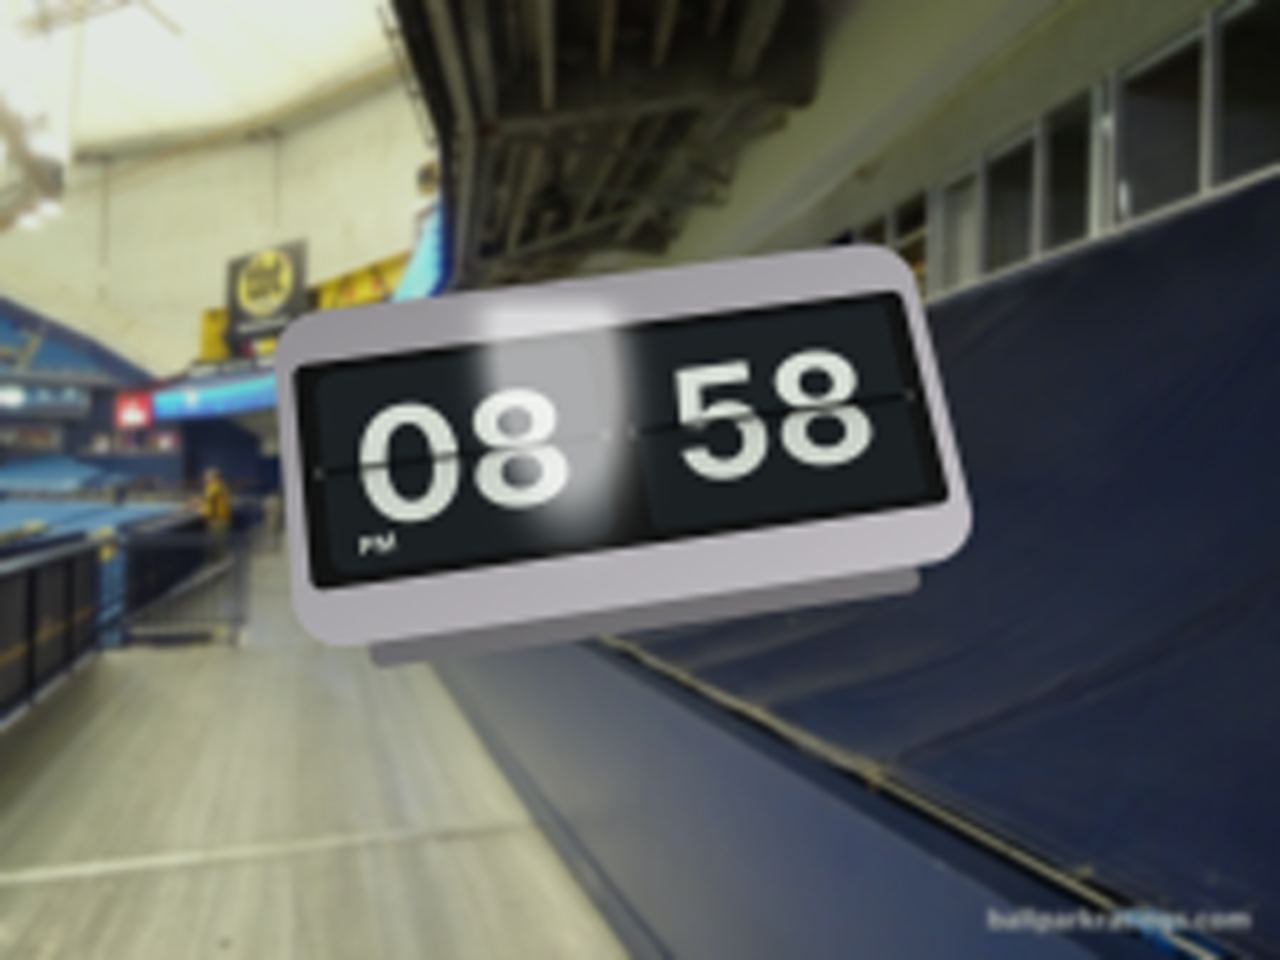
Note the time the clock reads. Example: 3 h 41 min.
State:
8 h 58 min
